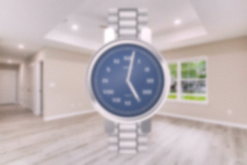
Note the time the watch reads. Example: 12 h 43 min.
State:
5 h 02 min
